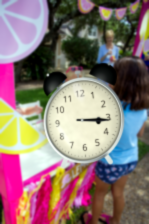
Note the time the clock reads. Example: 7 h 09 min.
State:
3 h 16 min
